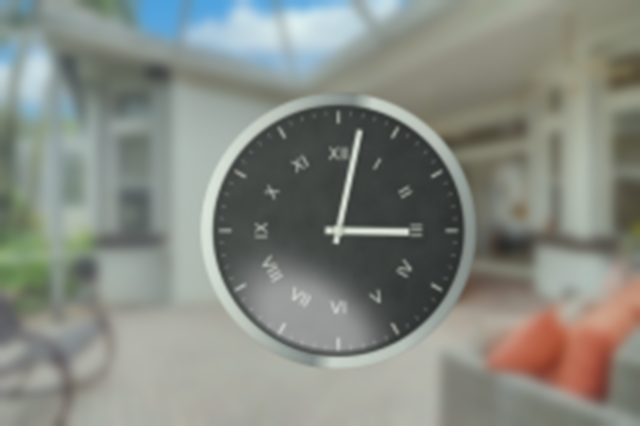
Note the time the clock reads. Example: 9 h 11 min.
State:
3 h 02 min
